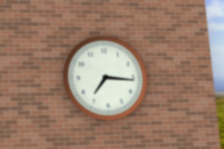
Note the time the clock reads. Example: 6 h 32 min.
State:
7 h 16 min
